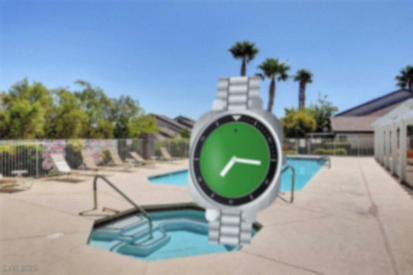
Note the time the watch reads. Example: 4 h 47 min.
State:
7 h 16 min
